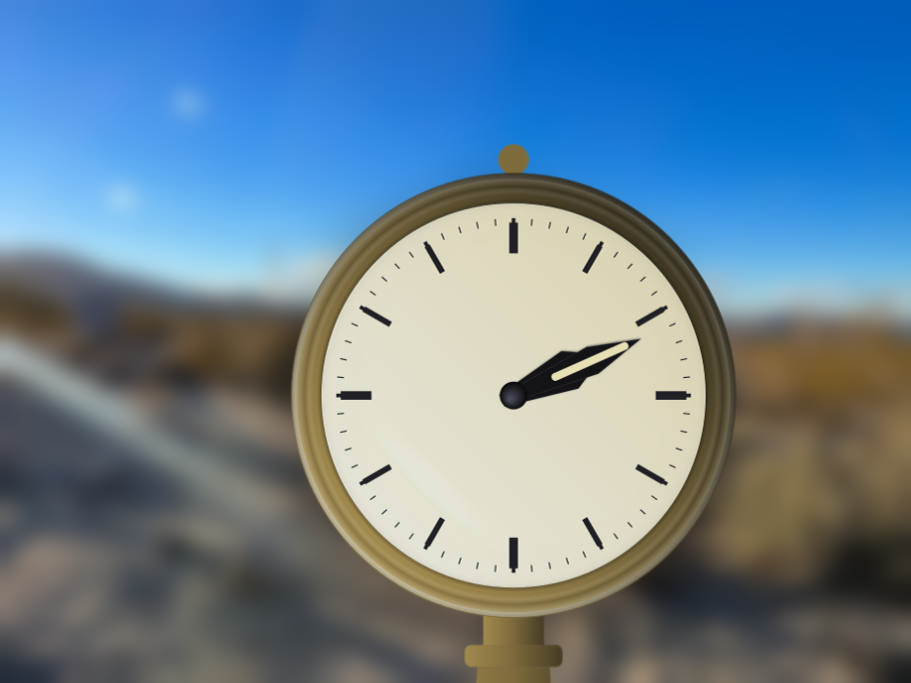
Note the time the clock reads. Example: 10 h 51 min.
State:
2 h 11 min
